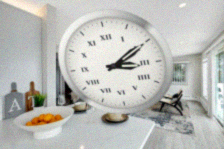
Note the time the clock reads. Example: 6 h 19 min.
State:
3 h 10 min
